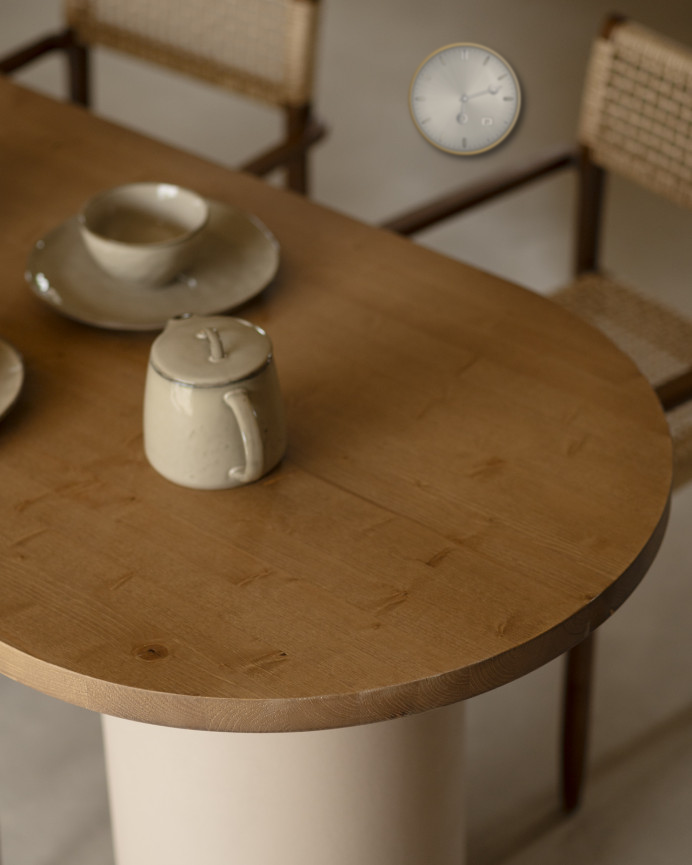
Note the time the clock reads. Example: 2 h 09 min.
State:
6 h 12 min
